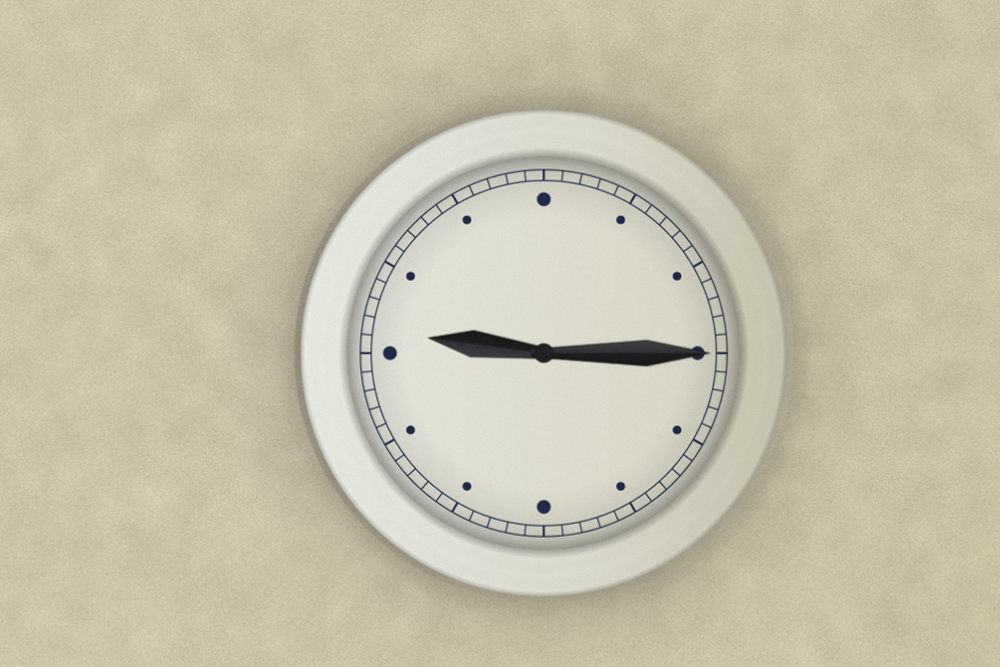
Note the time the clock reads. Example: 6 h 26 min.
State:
9 h 15 min
